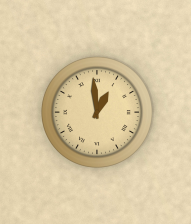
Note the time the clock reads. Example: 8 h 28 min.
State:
12 h 59 min
